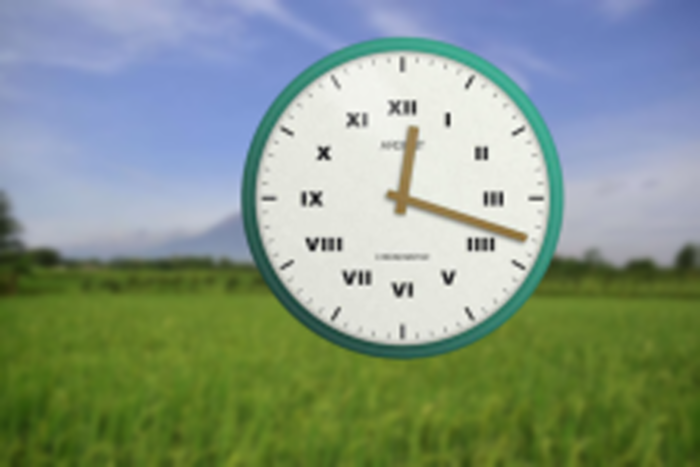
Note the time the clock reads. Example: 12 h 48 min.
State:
12 h 18 min
